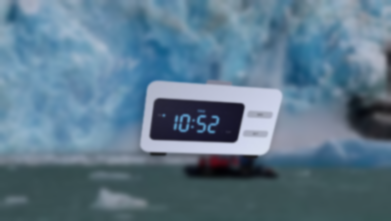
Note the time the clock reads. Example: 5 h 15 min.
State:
10 h 52 min
